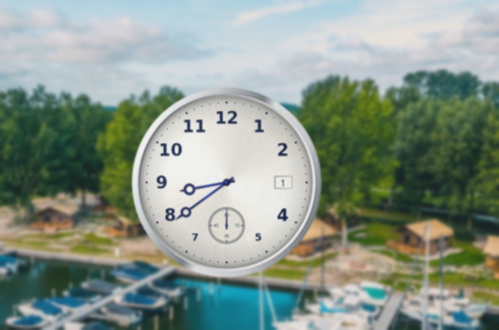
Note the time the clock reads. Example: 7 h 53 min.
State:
8 h 39 min
